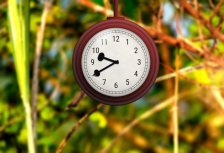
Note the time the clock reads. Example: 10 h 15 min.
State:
9 h 40 min
